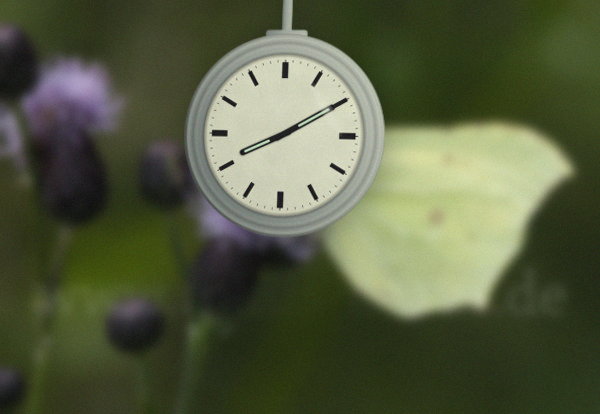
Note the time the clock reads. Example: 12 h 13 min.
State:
8 h 10 min
